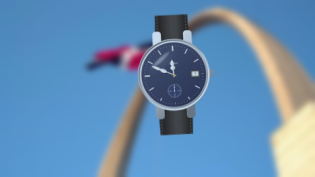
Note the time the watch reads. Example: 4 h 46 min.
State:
11 h 49 min
